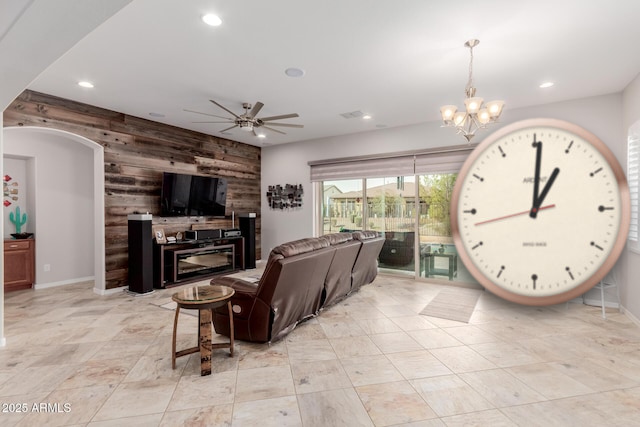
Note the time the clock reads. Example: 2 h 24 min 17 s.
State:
1 h 00 min 43 s
